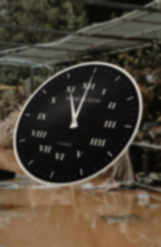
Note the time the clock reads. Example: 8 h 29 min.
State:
11 h 00 min
